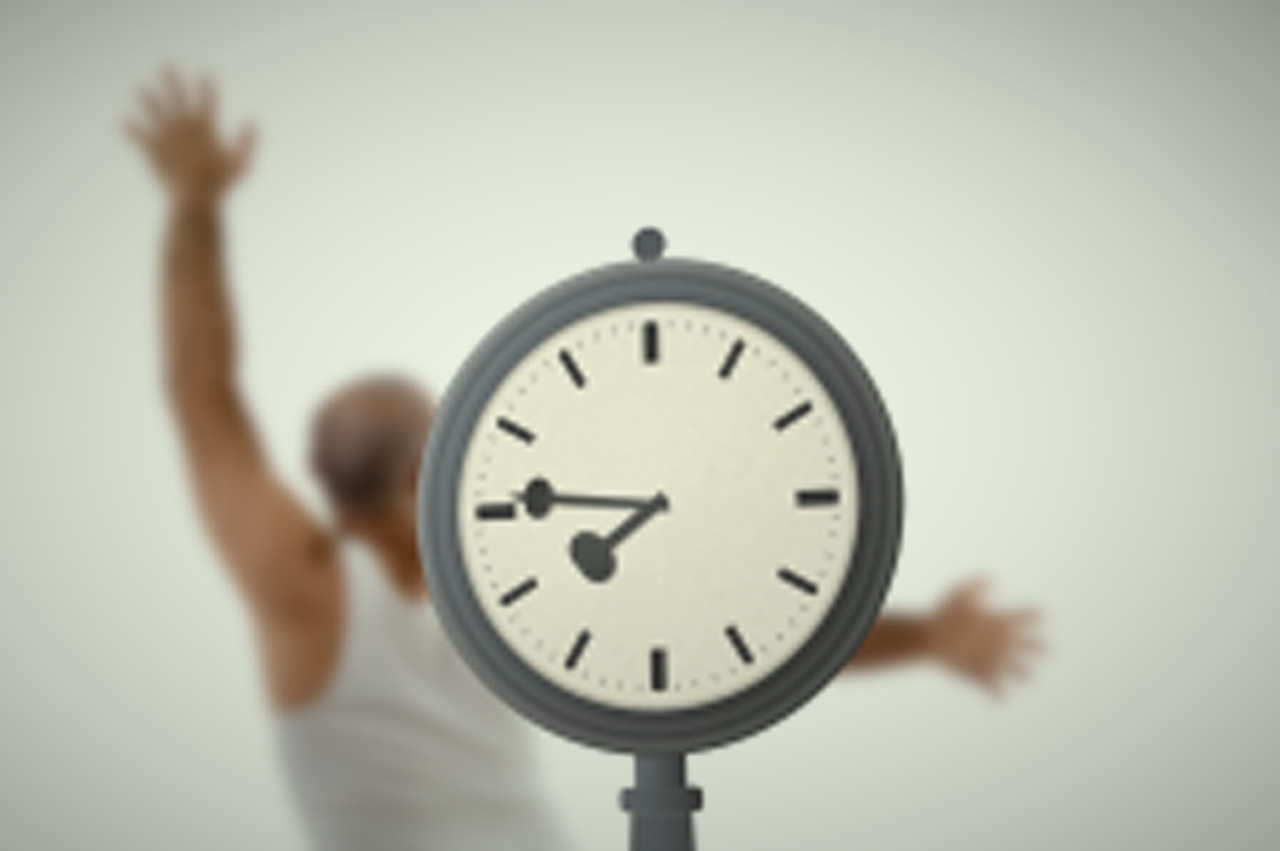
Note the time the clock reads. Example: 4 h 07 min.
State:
7 h 46 min
